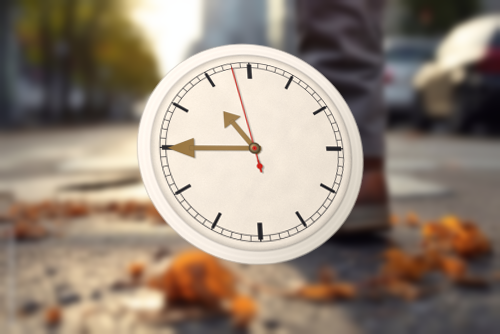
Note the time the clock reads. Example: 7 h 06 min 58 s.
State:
10 h 44 min 58 s
